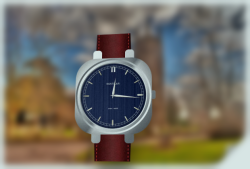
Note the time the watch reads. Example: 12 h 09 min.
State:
12 h 16 min
